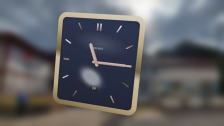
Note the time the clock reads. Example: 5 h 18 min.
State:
11 h 15 min
